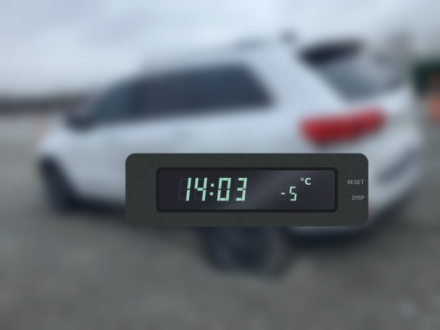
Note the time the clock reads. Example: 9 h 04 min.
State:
14 h 03 min
